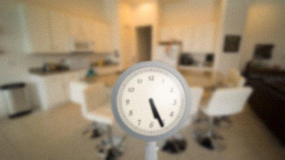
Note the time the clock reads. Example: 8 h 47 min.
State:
5 h 26 min
